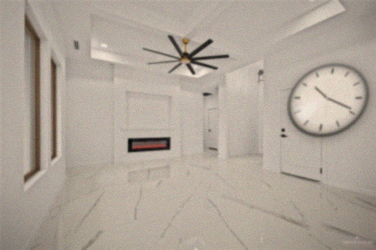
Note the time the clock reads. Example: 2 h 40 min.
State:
10 h 19 min
